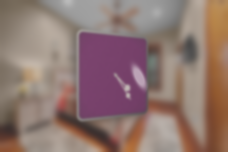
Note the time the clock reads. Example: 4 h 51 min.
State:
4 h 24 min
